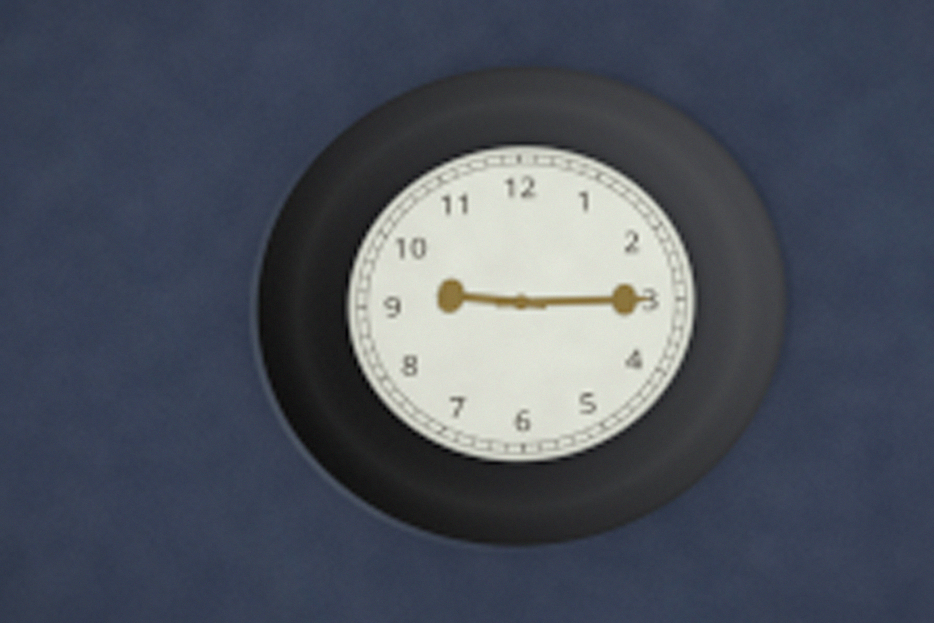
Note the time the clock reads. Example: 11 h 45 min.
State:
9 h 15 min
